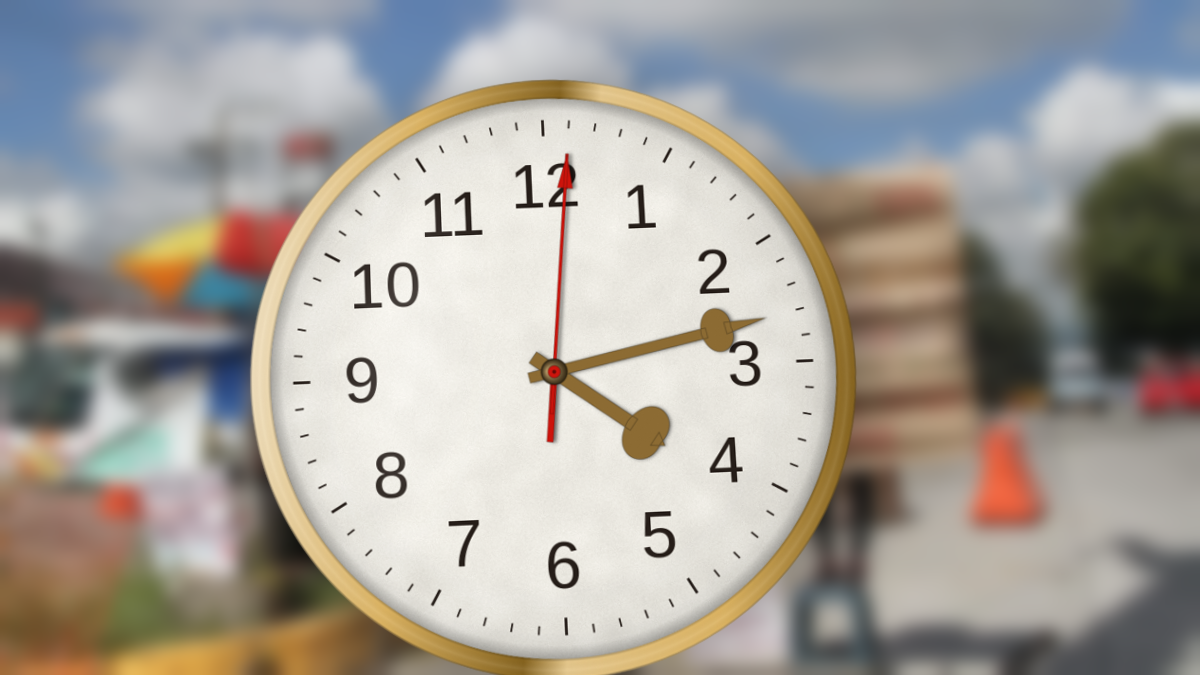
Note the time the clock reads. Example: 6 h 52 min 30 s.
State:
4 h 13 min 01 s
